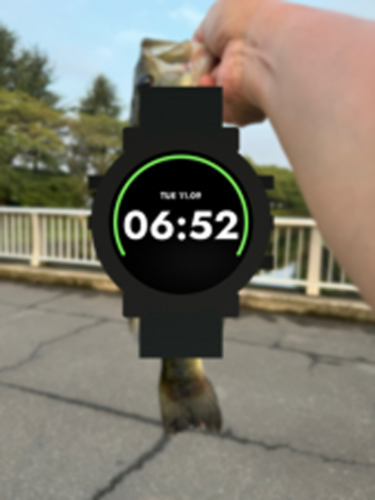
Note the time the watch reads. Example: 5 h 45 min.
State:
6 h 52 min
